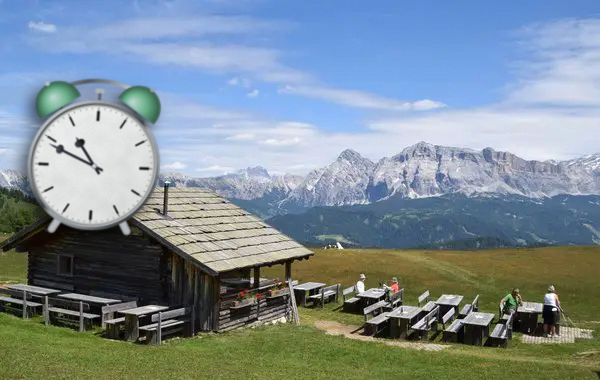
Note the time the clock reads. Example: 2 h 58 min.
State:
10 h 49 min
